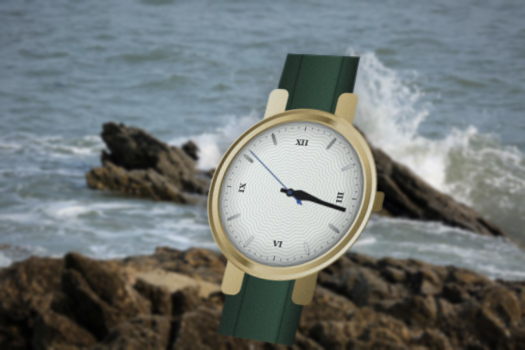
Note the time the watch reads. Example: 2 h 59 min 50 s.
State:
3 h 16 min 51 s
